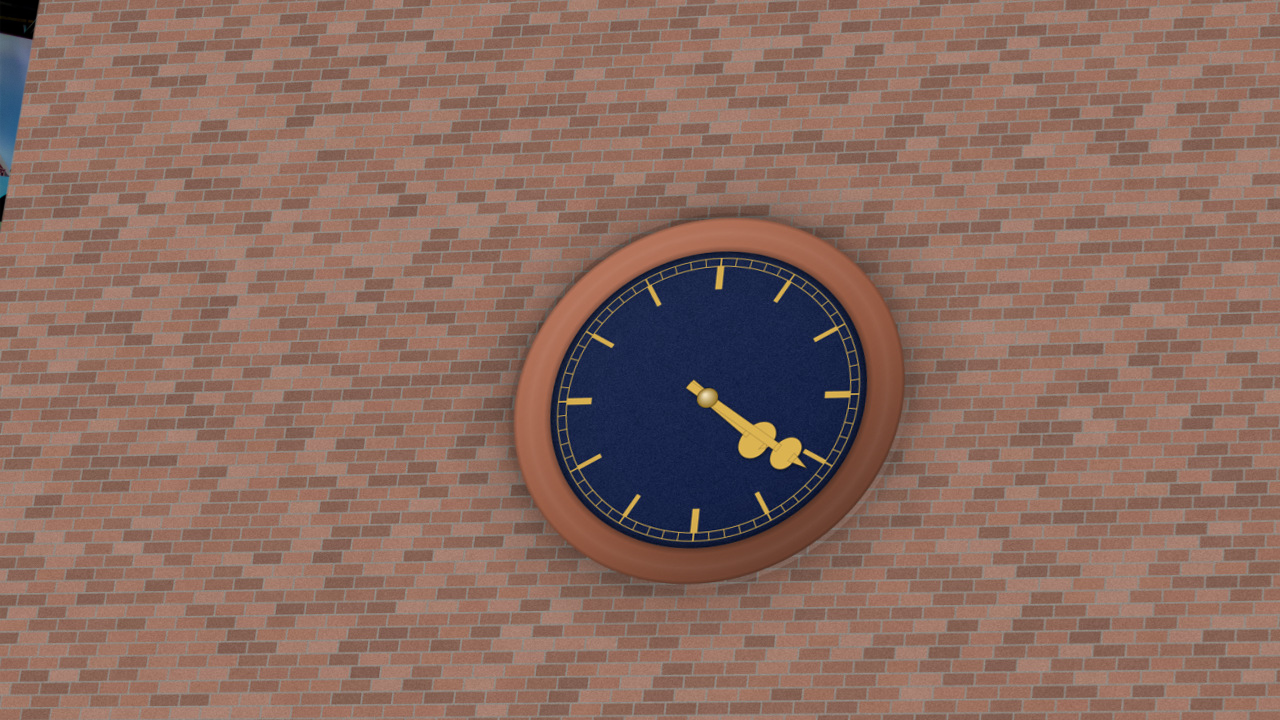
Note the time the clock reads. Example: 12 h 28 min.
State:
4 h 21 min
